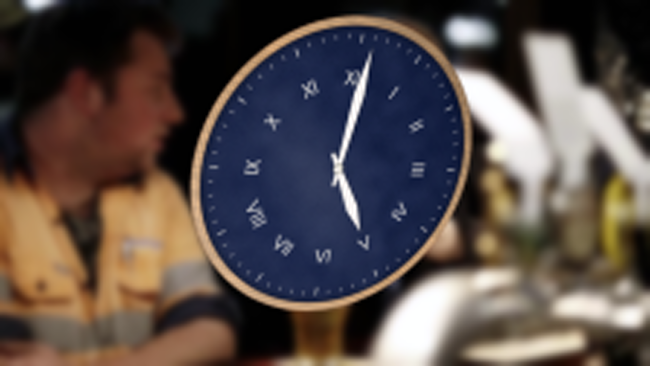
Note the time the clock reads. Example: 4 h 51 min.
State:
5 h 01 min
